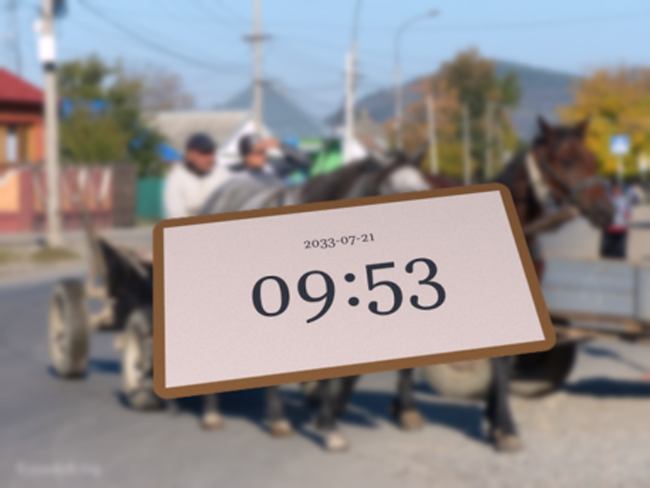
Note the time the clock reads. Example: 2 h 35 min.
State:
9 h 53 min
